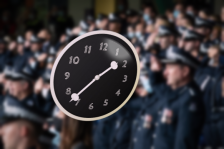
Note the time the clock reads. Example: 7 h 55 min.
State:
1 h 37 min
